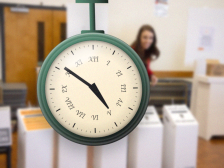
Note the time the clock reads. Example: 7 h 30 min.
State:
4 h 51 min
